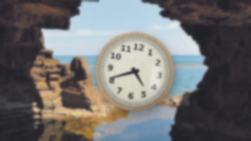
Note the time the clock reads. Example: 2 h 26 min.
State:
4 h 41 min
